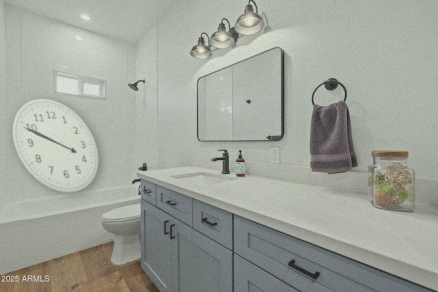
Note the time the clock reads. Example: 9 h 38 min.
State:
3 h 49 min
